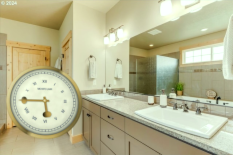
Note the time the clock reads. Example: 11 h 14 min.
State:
5 h 45 min
